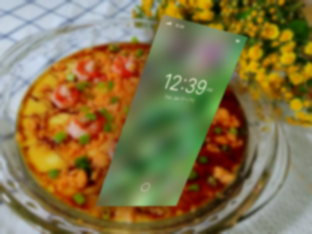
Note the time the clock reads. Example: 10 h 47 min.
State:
12 h 39 min
